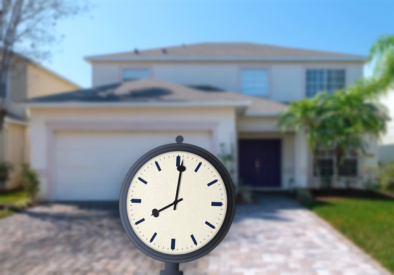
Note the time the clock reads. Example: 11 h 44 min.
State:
8 h 01 min
